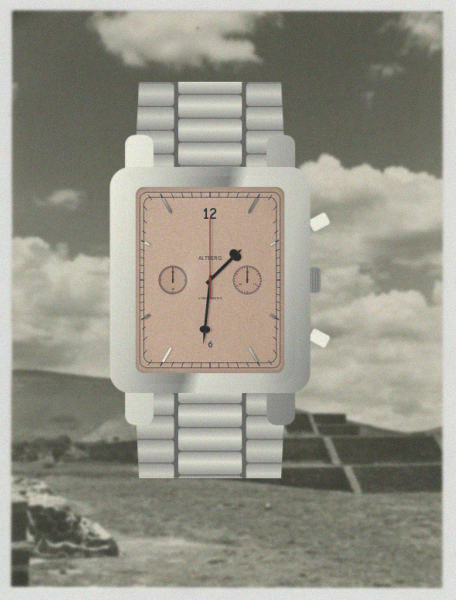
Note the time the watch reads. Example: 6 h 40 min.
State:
1 h 31 min
